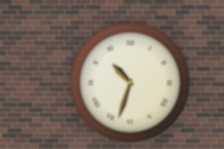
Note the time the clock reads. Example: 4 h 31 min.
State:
10 h 33 min
